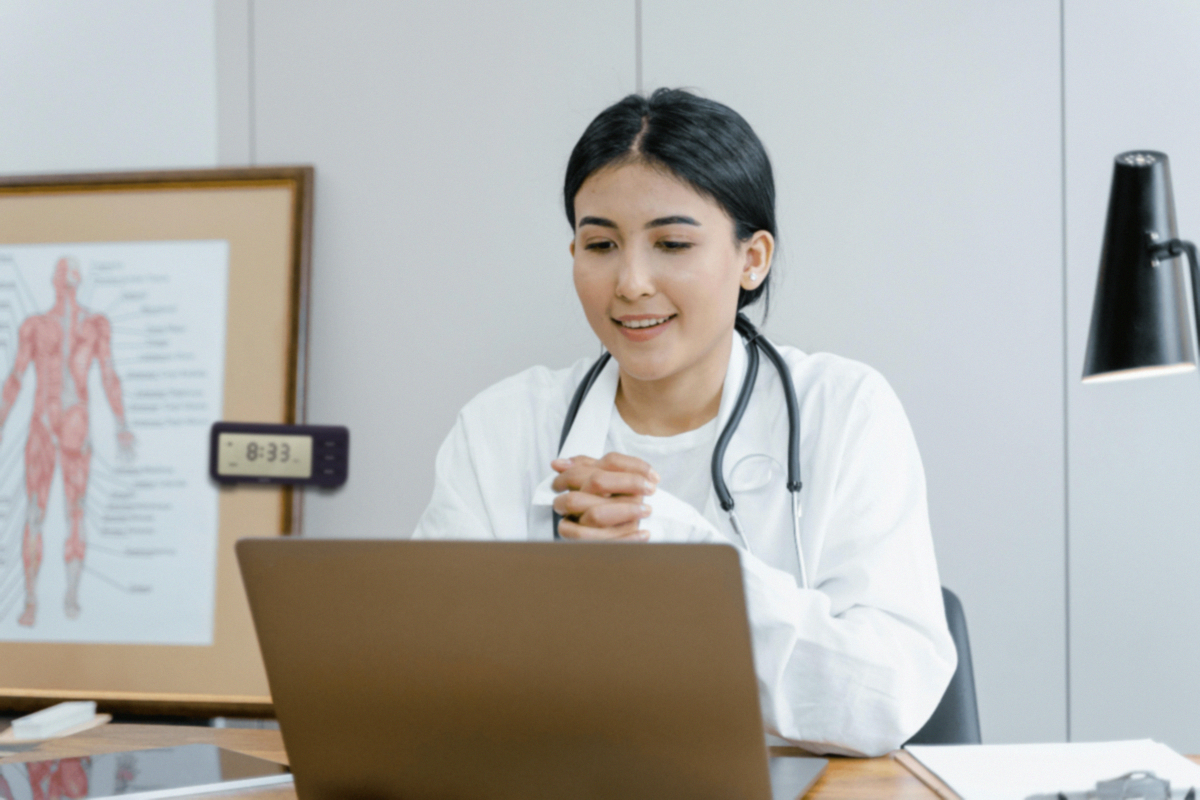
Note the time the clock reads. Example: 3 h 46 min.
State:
8 h 33 min
